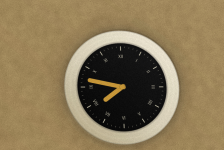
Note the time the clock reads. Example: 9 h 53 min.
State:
7 h 47 min
